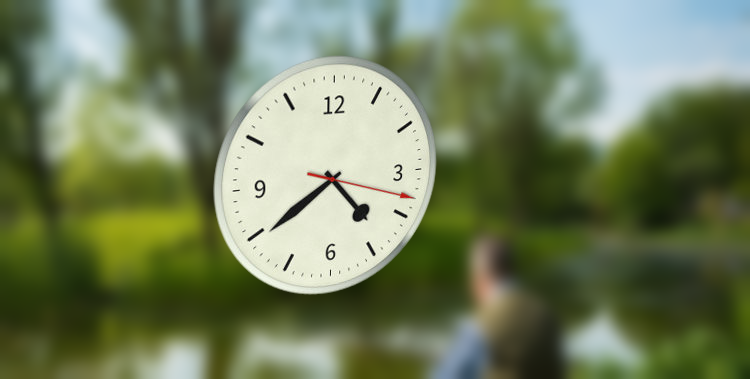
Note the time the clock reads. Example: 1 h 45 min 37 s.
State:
4 h 39 min 18 s
